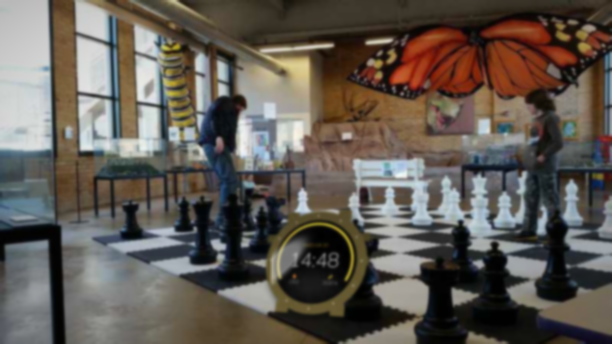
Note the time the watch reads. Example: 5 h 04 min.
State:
14 h 48 min
